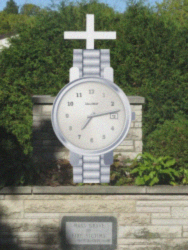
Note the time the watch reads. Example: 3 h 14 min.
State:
7 h 13 min
